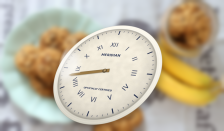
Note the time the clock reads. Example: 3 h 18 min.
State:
8 h 43 min
